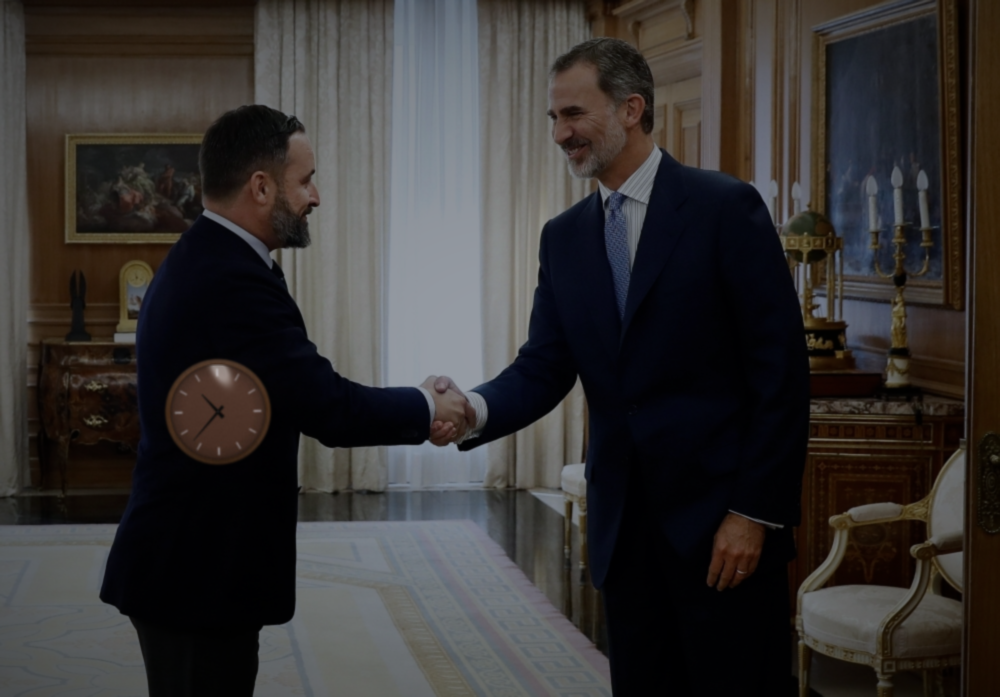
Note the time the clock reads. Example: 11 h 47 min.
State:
10 h 37 min
